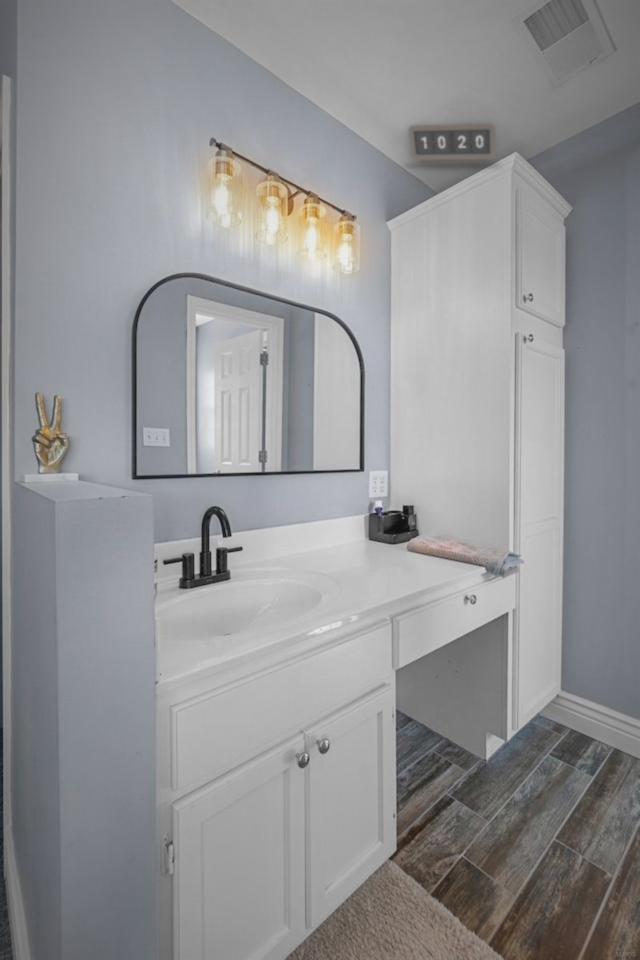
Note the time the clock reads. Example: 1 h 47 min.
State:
10 h 20 min
